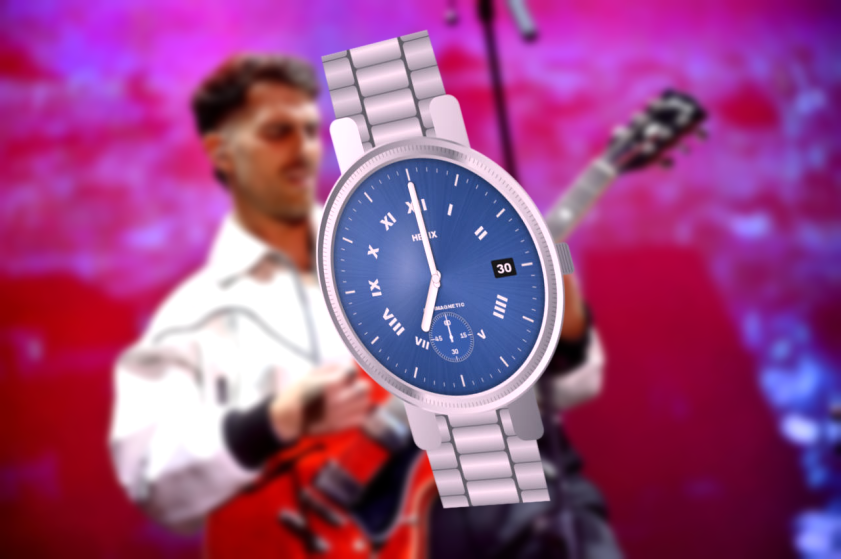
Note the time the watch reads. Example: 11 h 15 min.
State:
7 h 00 min
